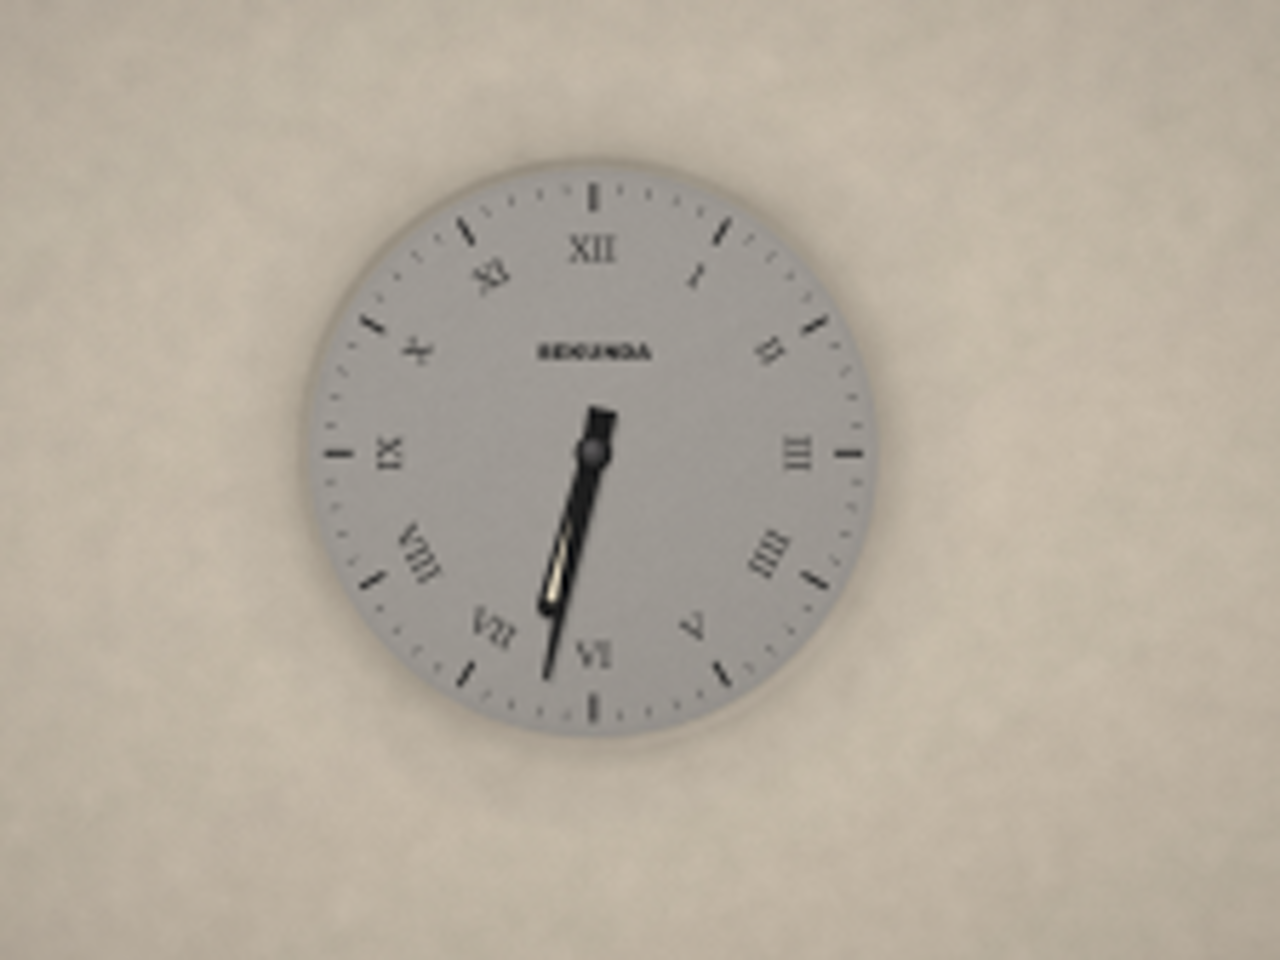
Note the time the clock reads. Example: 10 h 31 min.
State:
6 h 32 min
